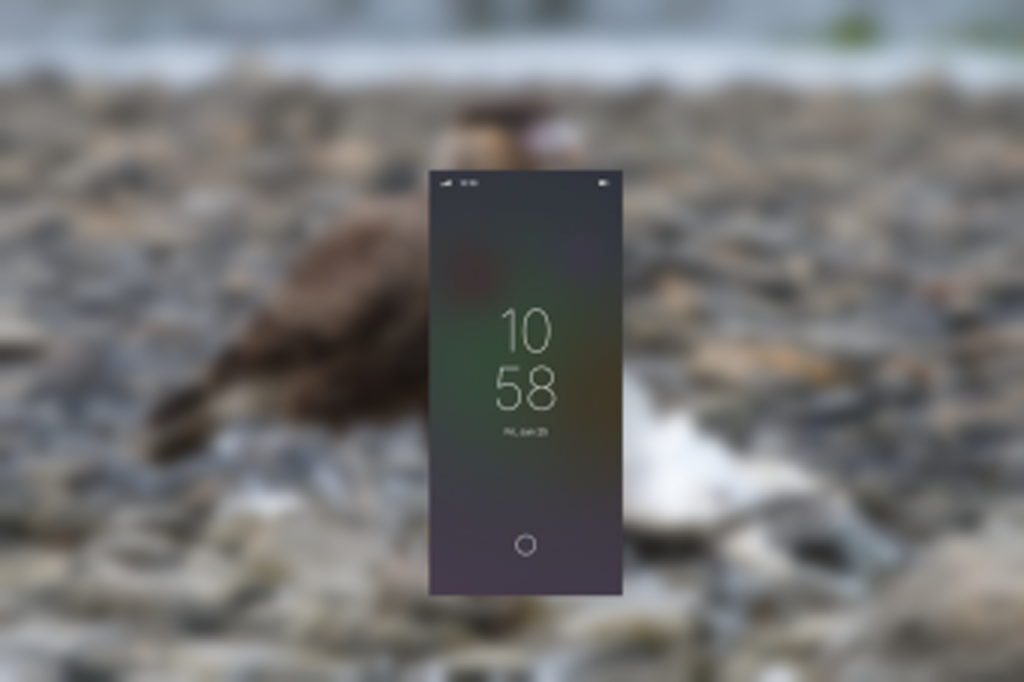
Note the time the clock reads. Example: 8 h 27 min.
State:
10 h 58 min
